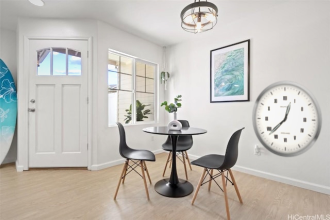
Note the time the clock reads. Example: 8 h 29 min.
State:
12 h 38 min
